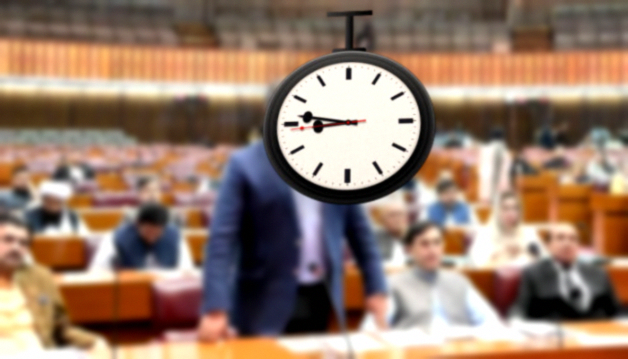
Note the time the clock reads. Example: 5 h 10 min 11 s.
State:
8 h 46 min 44 s
